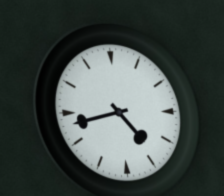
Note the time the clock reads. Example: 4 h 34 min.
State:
4 h 43 min
